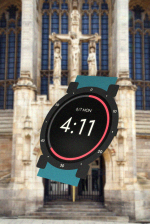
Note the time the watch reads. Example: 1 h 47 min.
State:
4 h 11 min
